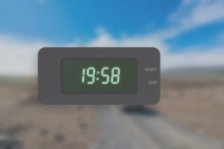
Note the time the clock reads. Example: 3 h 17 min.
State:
19 h 58 min
